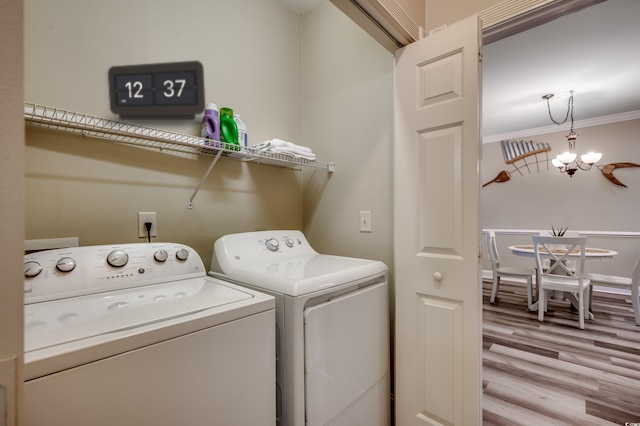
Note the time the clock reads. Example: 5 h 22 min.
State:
12 h 37 min
